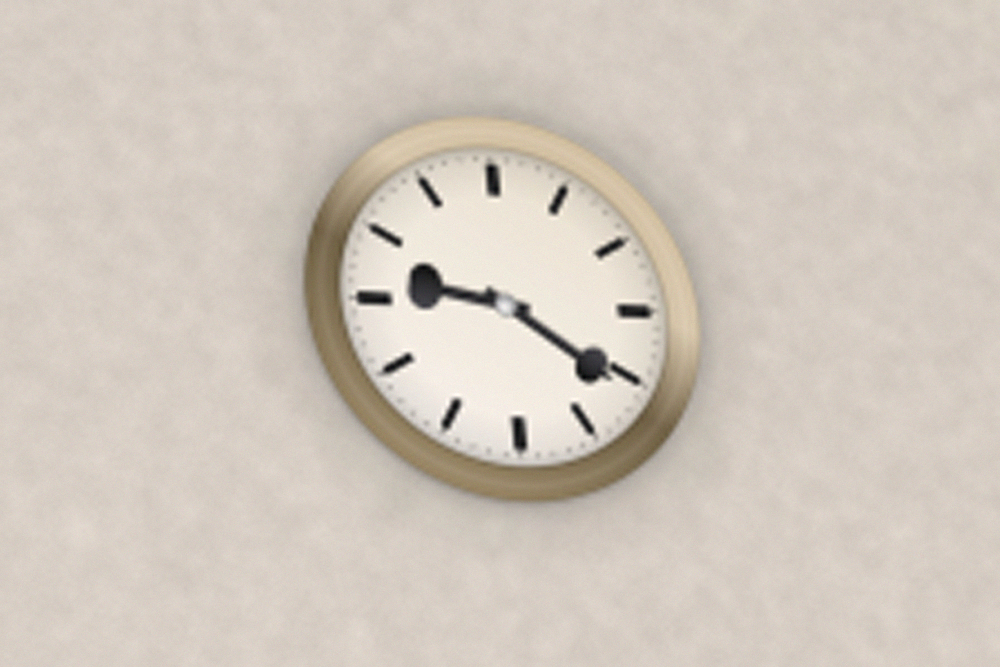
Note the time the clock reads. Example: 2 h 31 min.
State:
9 h 21 min
